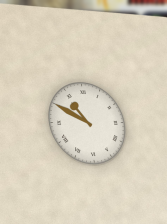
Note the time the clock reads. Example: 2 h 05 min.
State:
10 h 50 min
